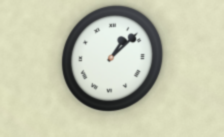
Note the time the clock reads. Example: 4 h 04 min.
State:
1 h 08 min
